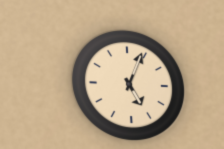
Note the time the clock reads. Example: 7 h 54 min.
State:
5 h 04 min
